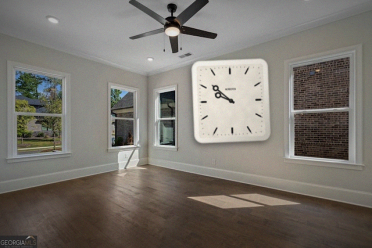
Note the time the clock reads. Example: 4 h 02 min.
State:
9 h 52 min
